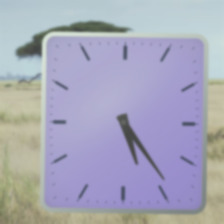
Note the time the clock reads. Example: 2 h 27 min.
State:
5 h 24 min
